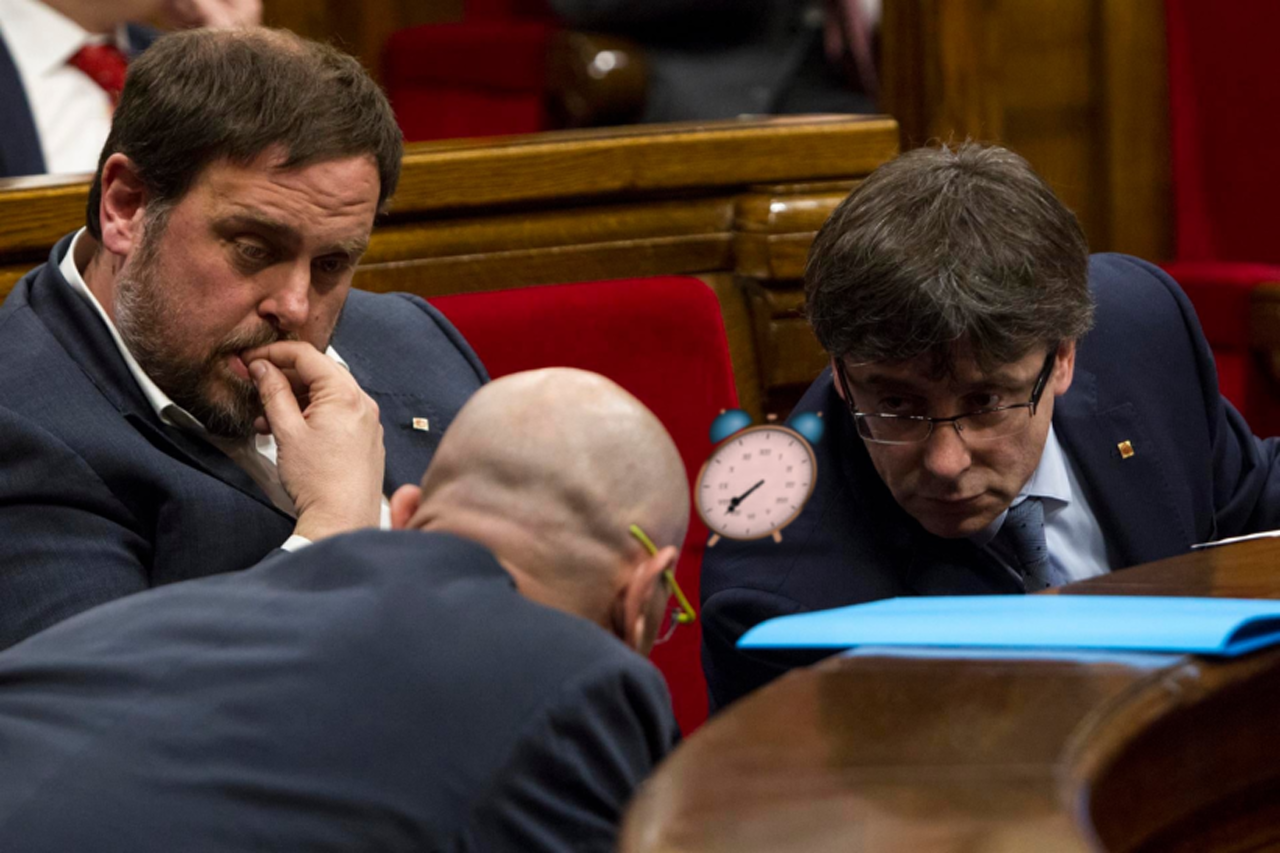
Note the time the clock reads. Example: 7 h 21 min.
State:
7 h 37 min
